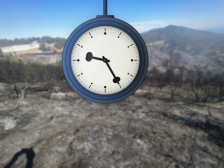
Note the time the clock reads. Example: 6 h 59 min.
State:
9 h 25 min
